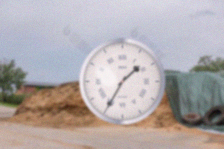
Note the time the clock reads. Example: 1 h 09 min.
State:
1 h 35 min
